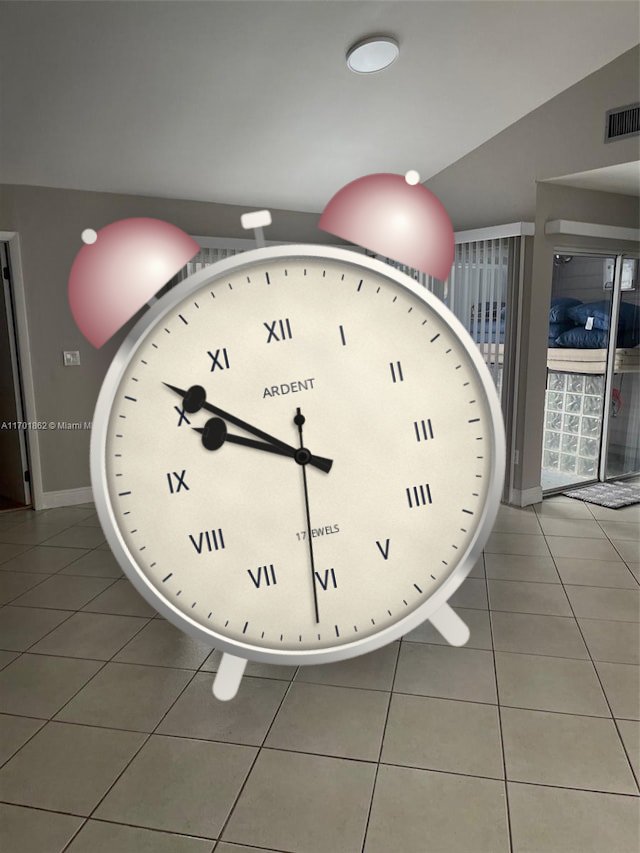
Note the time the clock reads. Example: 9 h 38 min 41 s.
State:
9 h 51 min 31 s
